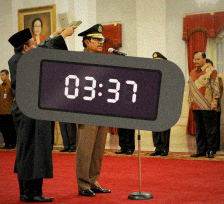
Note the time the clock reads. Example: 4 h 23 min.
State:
3 h 37 min
